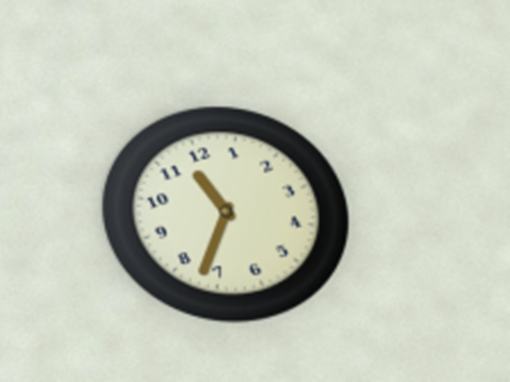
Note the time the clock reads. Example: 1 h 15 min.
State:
11 h 37 min
